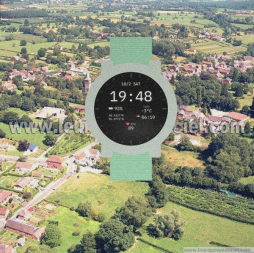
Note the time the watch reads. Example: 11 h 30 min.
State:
19 h 48 min
